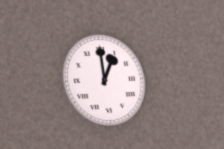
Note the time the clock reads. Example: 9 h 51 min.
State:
1 h 00 min
